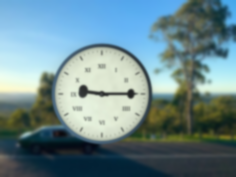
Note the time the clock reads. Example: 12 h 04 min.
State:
9 h 15 min
